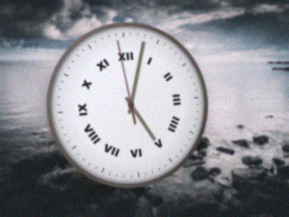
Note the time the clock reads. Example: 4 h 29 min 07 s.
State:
5 h 02 min 59 s
